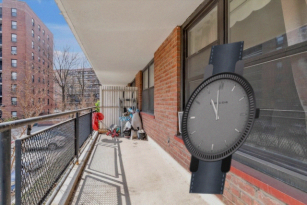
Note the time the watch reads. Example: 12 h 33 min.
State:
10 h 59 min
